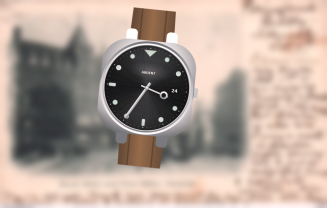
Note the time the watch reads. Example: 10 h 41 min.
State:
3 h 35 min
